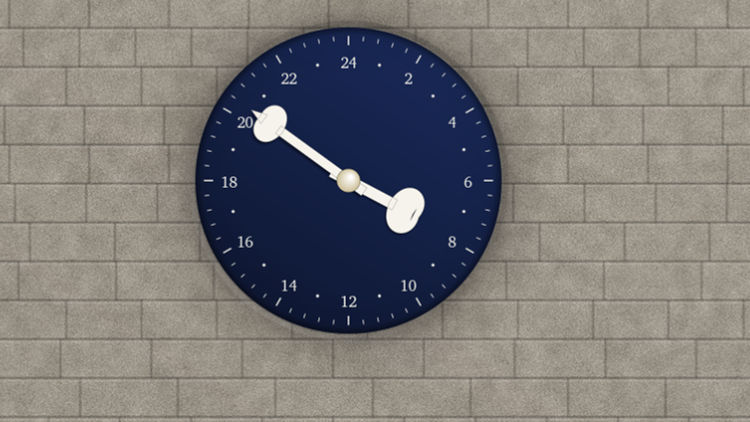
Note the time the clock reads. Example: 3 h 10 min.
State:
7 h 51 min
